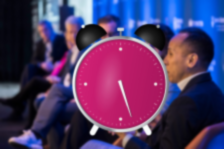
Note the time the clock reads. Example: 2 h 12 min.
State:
5 h 27 min
